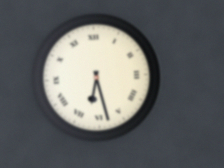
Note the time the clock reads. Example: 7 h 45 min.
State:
6 h 28 min
